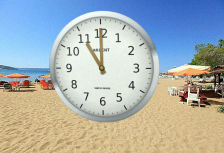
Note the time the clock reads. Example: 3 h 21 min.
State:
11 h 00 min
